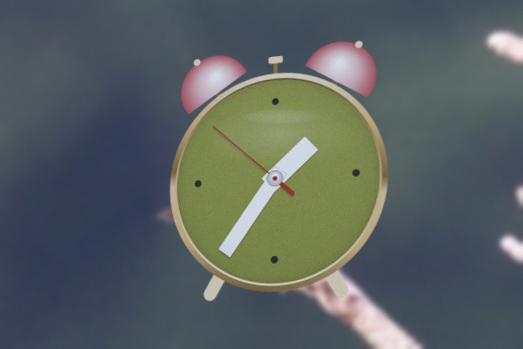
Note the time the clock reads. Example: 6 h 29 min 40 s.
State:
1 h 35 min 52 s
